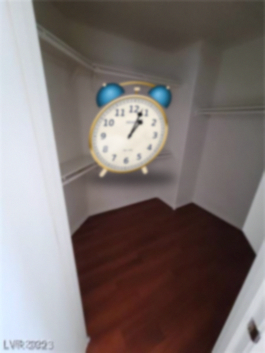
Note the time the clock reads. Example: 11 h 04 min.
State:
1 h 03 min
